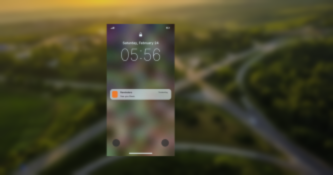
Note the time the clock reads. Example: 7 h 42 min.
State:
5 h 56 min
